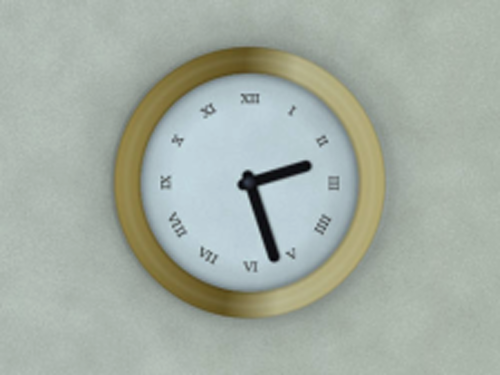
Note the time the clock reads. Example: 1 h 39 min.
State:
2 h 27 min
